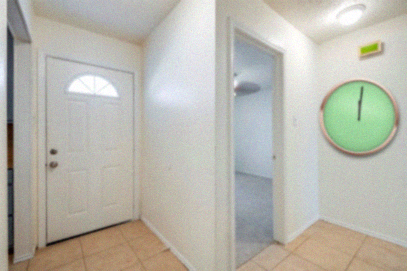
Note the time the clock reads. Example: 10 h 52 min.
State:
12 h 01 min
